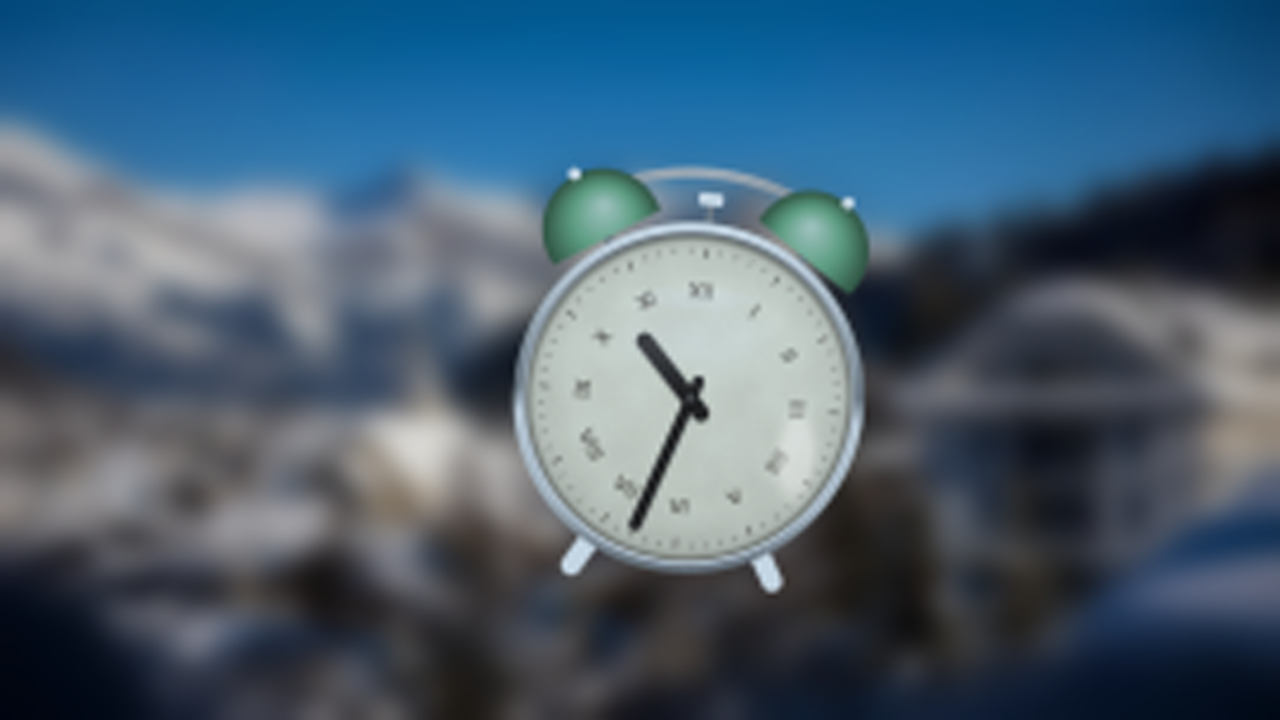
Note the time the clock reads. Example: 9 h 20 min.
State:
10 h 33 min
